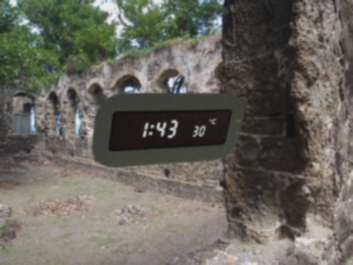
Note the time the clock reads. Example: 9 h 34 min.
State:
1 h 43 min
